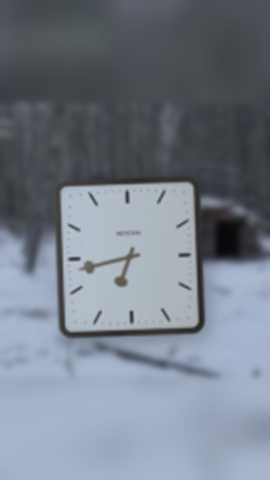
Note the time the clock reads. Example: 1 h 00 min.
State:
6 h 43 min
